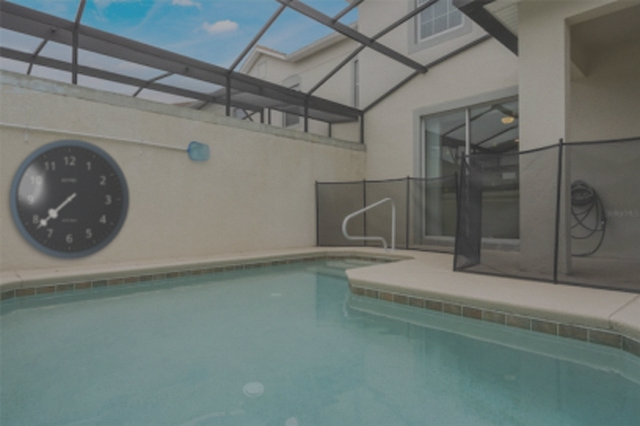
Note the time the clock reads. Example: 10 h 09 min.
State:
7 h 38 min
